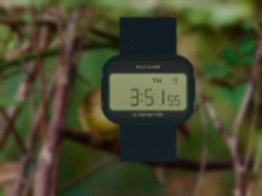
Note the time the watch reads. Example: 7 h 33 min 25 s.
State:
3 h 51 min 55 s
